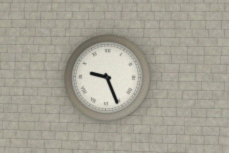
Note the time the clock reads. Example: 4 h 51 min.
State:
9 h 26 min
